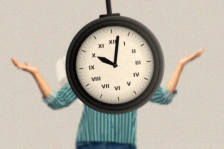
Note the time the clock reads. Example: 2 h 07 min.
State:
10 h 02 min
